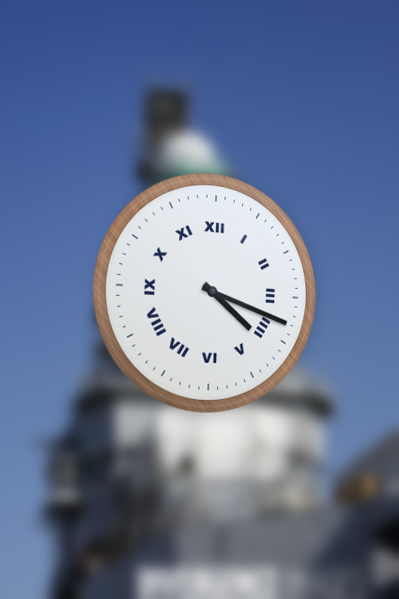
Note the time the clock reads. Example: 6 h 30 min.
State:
4 h 18 min
